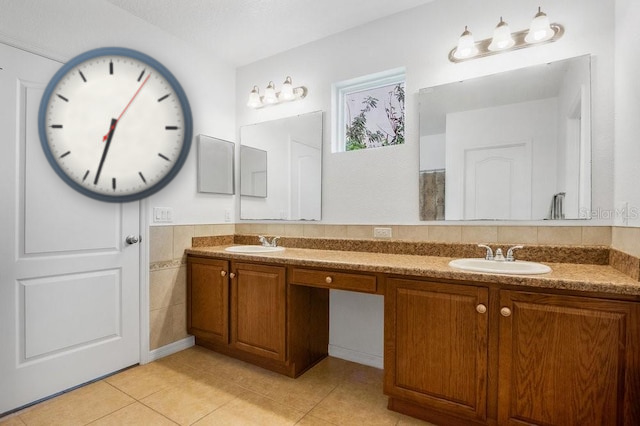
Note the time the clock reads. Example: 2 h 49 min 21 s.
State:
6 h 33 min 06 s
